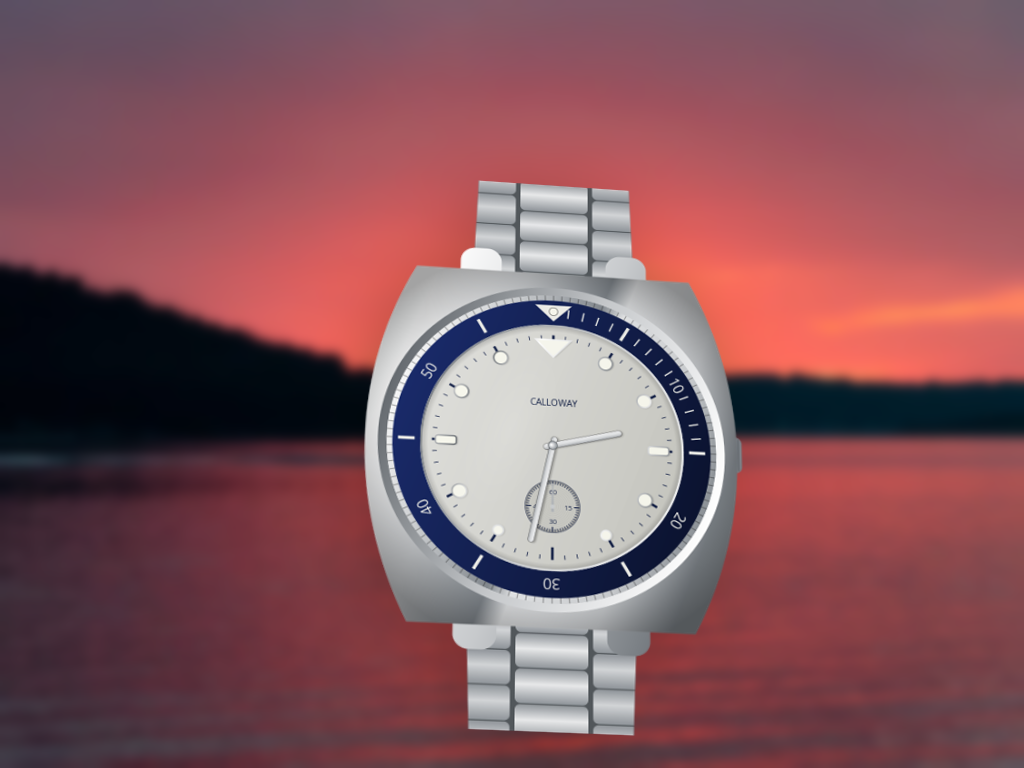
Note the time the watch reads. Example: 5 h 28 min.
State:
2 h 32 min
